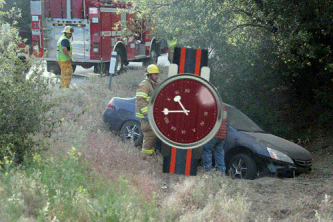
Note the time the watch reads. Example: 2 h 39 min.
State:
10 h 44 min
